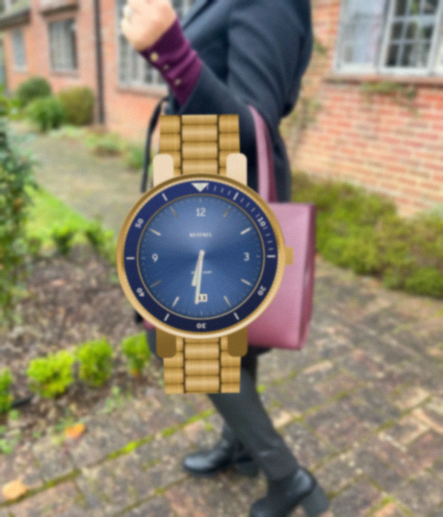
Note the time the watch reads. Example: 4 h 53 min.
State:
6 h 31 min
